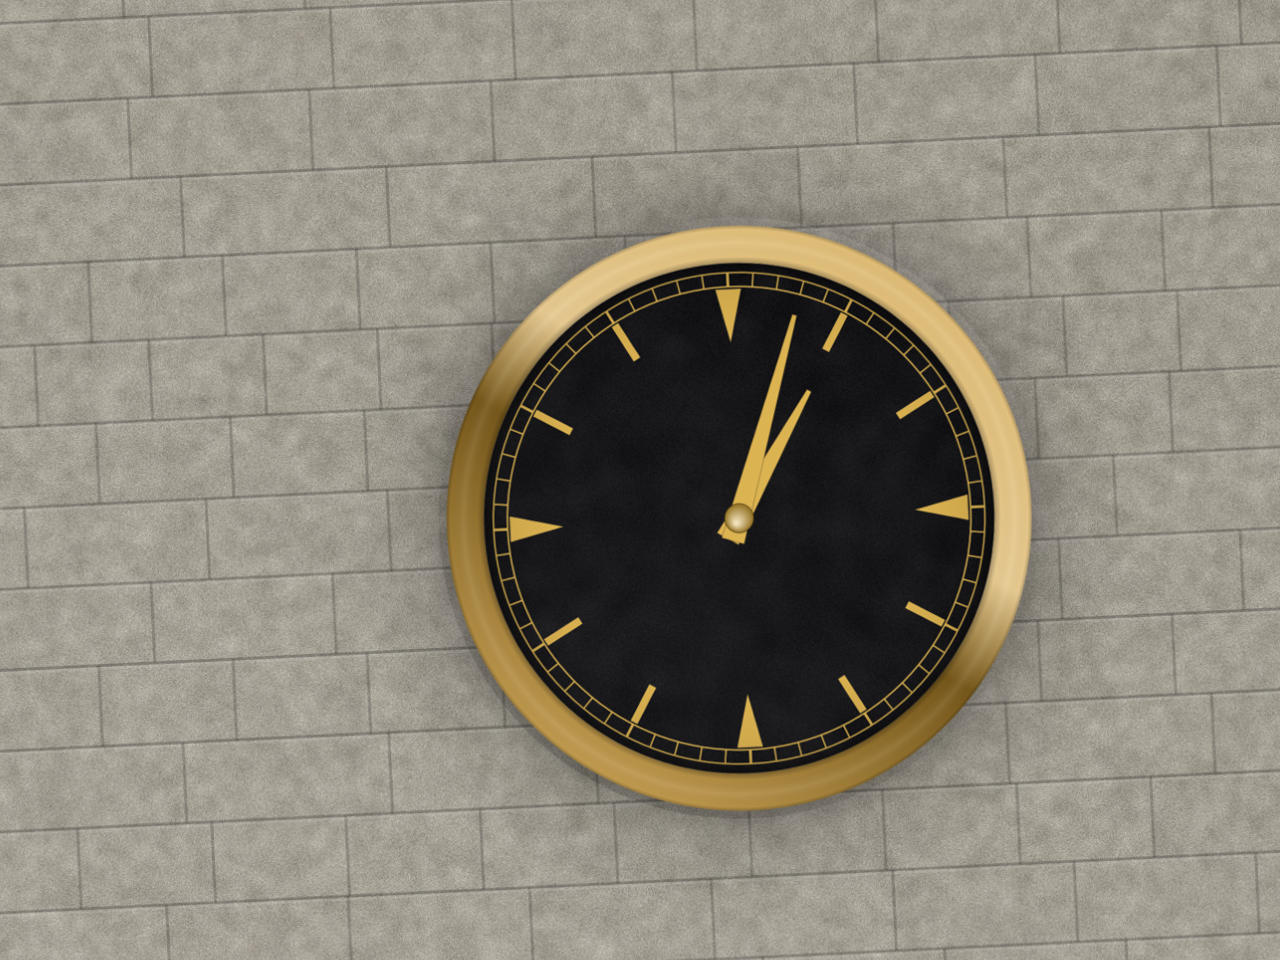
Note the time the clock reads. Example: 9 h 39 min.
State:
1 h 03 min
